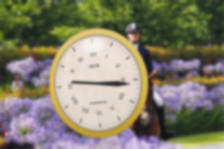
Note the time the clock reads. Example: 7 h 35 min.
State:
9 h 16 min
